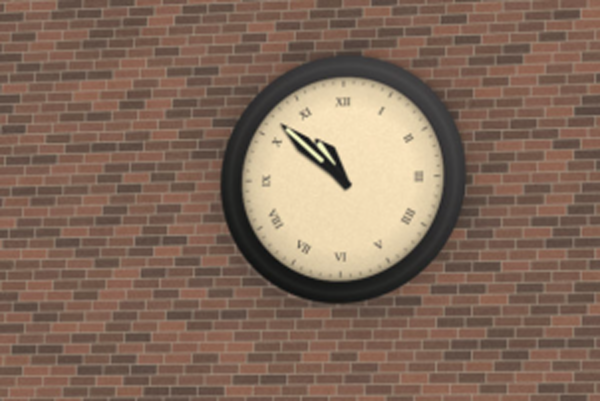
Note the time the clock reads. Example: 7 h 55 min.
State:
10 h 52 min
